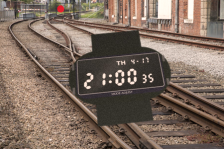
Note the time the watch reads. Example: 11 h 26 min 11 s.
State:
21 h 00 min 35 s
